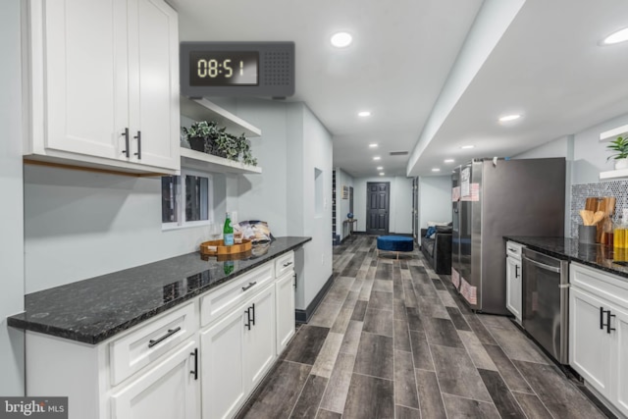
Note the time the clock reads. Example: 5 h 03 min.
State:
8 h 51 min
